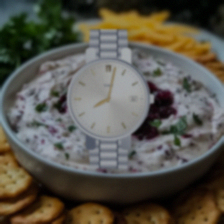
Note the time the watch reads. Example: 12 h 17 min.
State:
8 h 02 min
